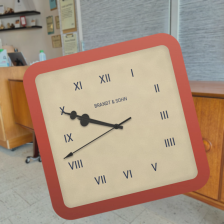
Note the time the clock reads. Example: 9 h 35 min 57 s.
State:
9 h 49 min 42 s
